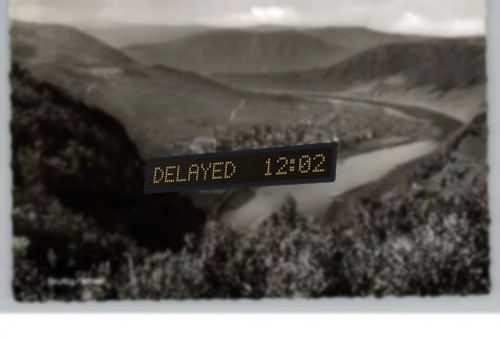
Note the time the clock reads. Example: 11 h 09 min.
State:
12 h 02 min
